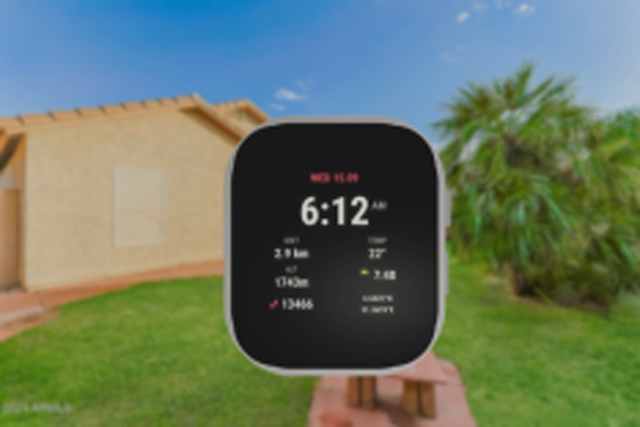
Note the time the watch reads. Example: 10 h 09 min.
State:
6 h 12 min
